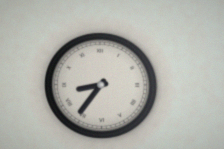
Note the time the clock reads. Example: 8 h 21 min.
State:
8 h 36 min
